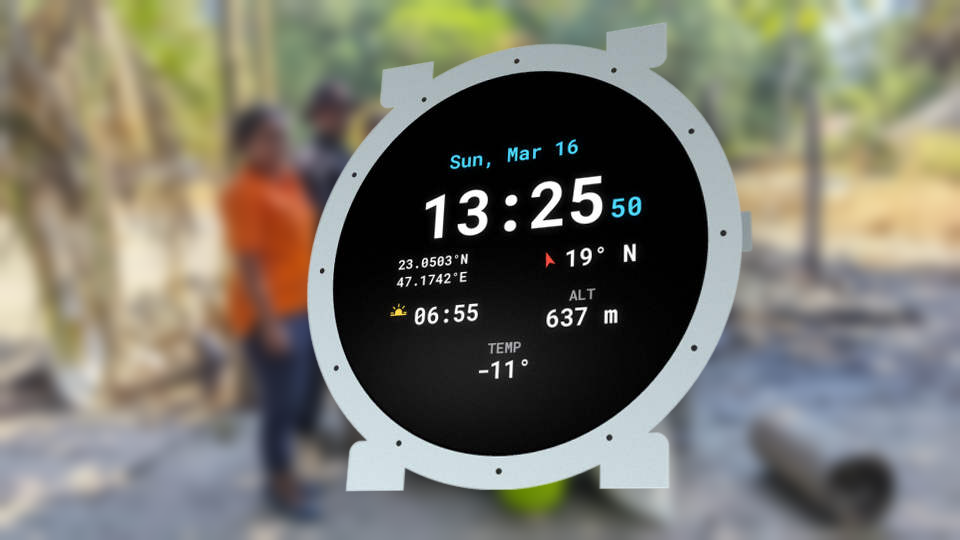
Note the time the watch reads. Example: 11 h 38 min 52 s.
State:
13 h 25 min 50 s
